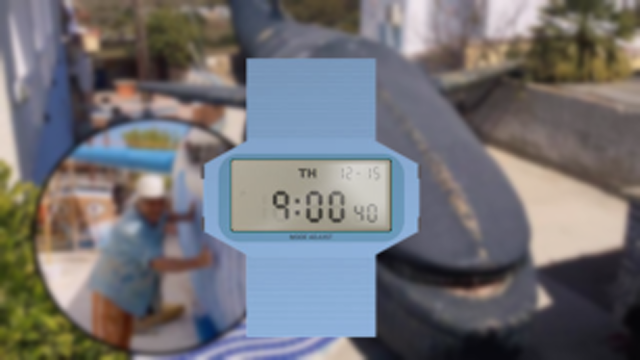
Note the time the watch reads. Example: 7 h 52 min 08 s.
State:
9 h 00 min 40 s
